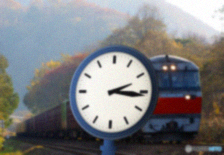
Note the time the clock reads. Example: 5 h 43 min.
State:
2 h 16 min
